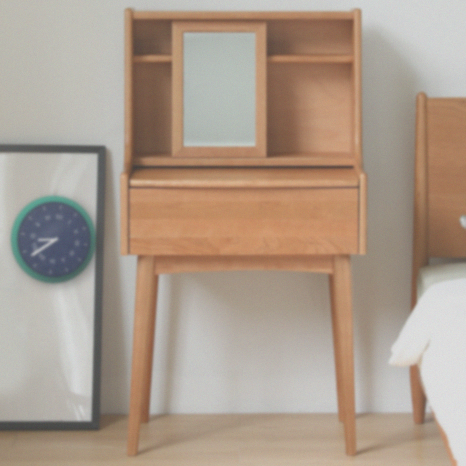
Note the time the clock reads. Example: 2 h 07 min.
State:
8 h 38 min
